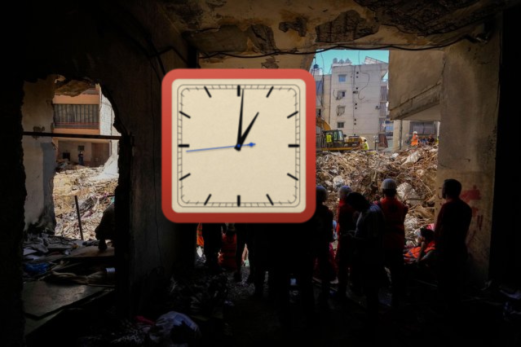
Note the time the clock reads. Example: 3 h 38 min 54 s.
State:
1 h 00 min 44 s
